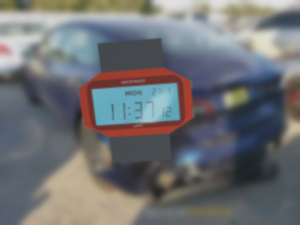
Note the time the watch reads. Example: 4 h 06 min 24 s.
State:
11 h 37 min 12 s
